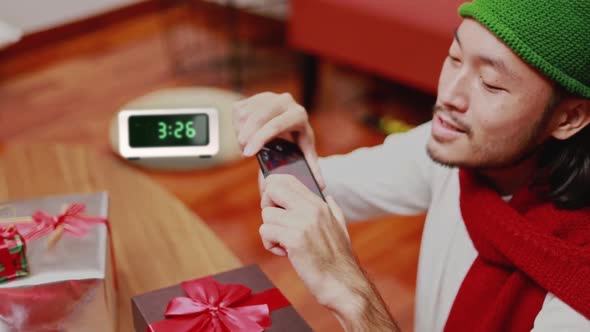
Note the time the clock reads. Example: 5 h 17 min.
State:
3 h 26 min
